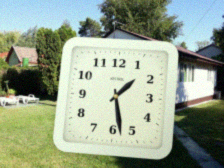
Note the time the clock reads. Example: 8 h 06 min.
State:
1 h 28 min
